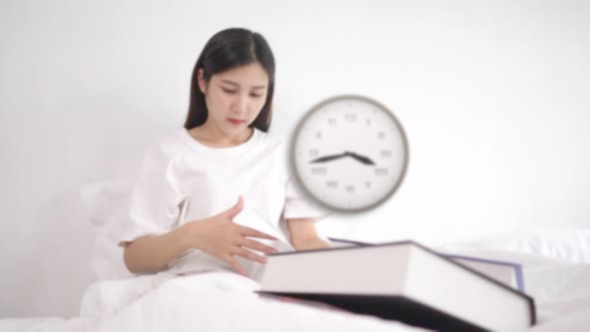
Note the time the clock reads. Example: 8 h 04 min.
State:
3 h 43 min
